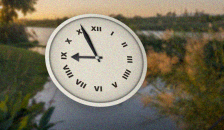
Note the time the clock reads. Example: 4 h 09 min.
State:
8 h 56 min
